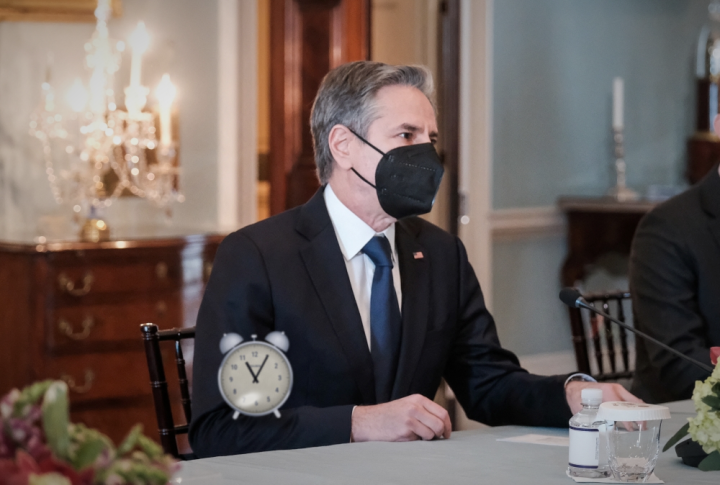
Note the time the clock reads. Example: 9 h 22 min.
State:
11 h 05 min
